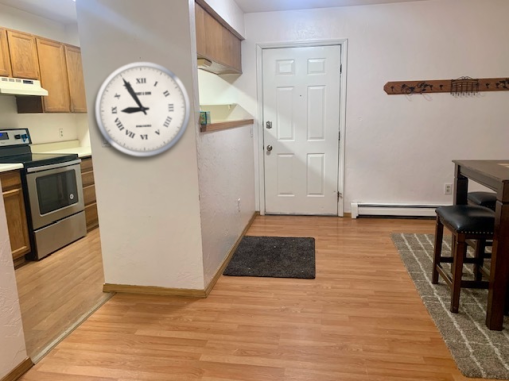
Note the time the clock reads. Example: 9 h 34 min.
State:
8 h 55 min
